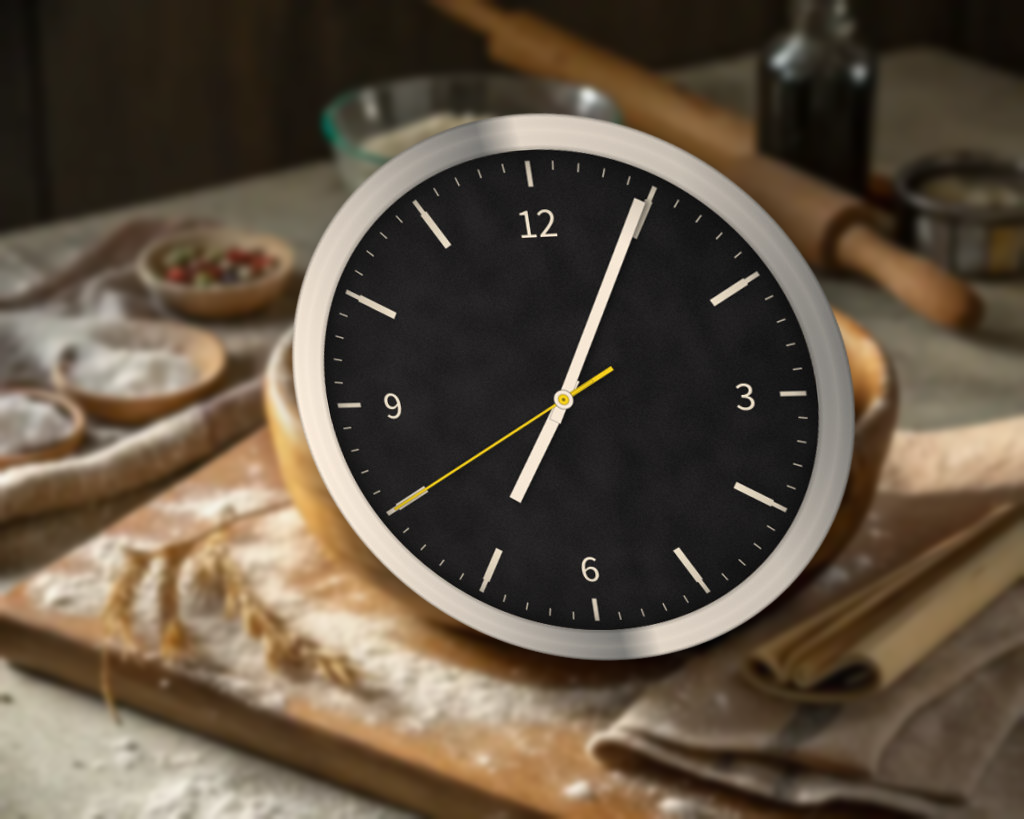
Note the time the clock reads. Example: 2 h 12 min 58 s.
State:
7 h 04 min 40 s
